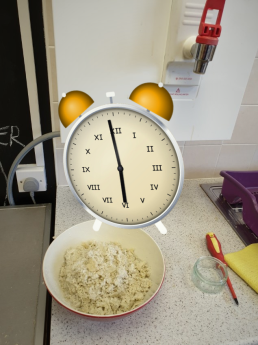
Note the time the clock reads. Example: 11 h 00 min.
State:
5 h 59 min
